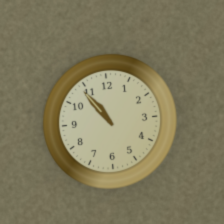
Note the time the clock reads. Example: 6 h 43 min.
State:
10 h 54 min
